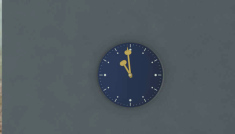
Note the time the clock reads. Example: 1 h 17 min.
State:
10 h 59 min
